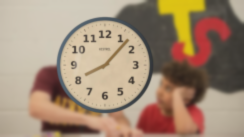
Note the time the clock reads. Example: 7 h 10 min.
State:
8 h 07 min
